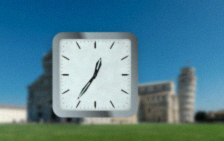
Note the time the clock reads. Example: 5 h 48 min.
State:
12 h 36 min
